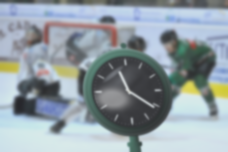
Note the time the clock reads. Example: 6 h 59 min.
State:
11 h 21 min
